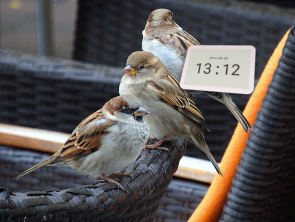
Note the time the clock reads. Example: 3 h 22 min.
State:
13 h 12 min
